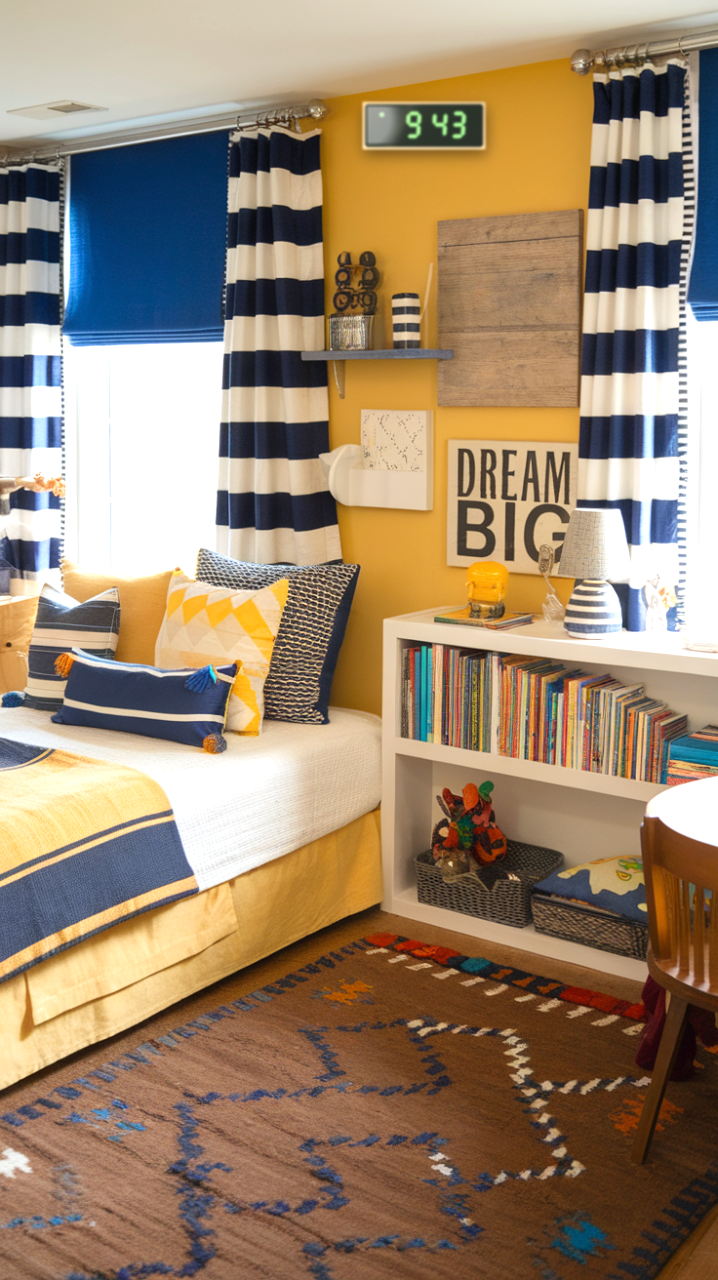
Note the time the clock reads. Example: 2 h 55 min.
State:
9 h 43 min
